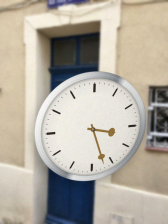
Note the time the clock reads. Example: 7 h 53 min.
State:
3 h 27 min
